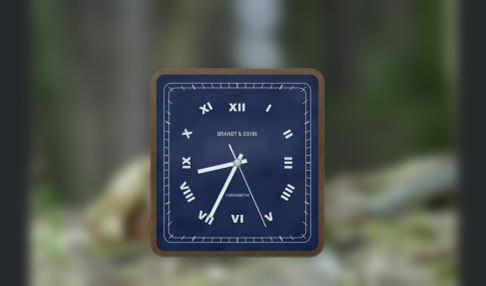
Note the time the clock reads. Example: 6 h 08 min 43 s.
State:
8 h 34 min 26 s
